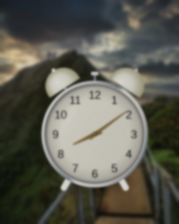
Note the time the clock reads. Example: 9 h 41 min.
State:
8 h 09 min
